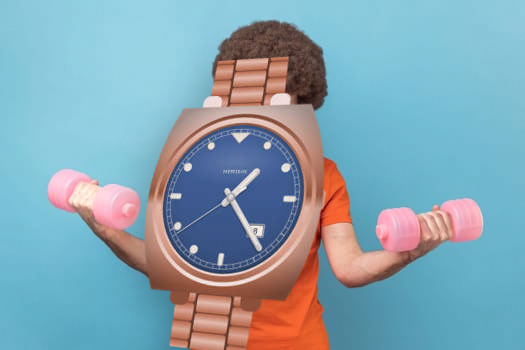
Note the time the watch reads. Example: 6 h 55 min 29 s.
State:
1 h 23 min 39 s
